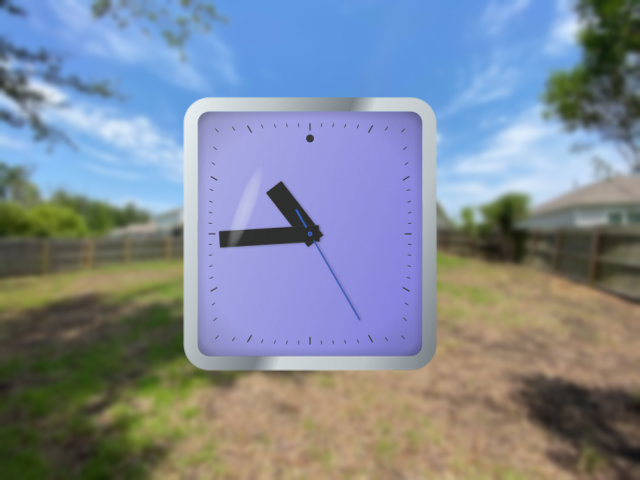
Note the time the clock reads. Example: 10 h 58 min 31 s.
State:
10 h 44 min 25 s
